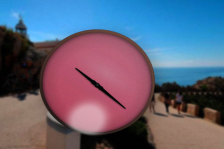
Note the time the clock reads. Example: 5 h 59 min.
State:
10 h 22 min
